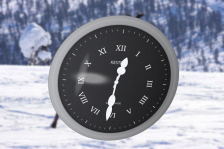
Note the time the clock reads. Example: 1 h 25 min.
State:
12 h 31 min
